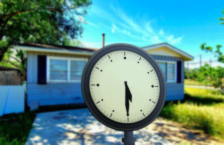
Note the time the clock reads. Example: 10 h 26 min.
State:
5 h 30 min
